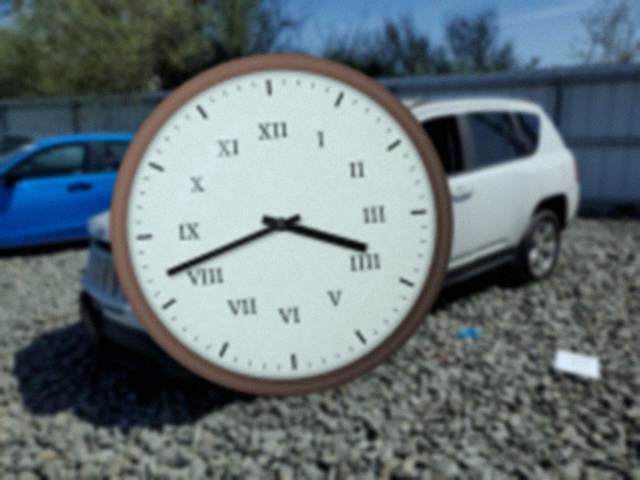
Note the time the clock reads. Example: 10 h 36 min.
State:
3 h 42 min
